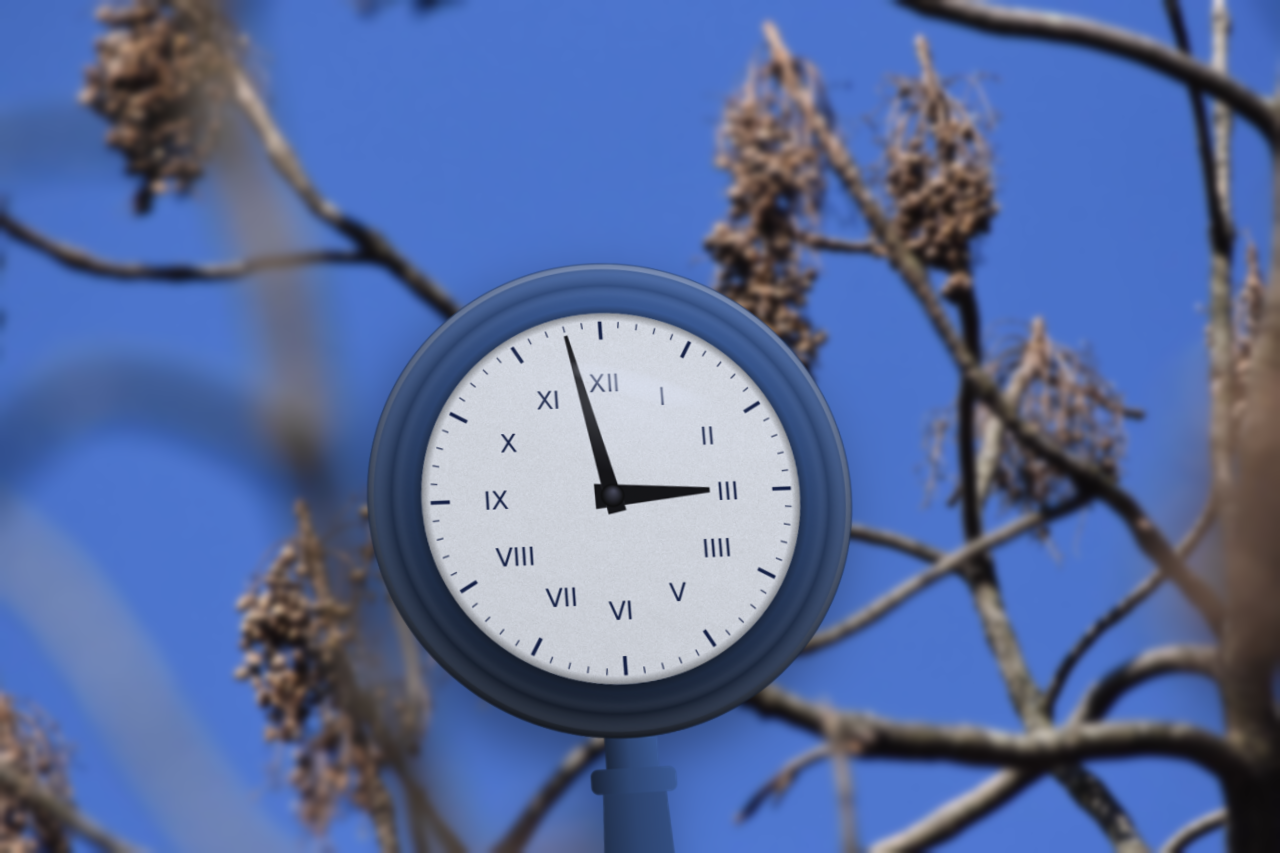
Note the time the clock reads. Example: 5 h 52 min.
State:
2 h 58 min
